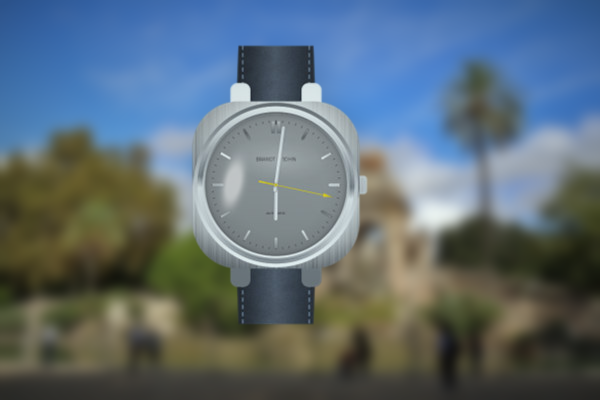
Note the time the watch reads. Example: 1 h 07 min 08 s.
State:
6 h 01 min 17 s
